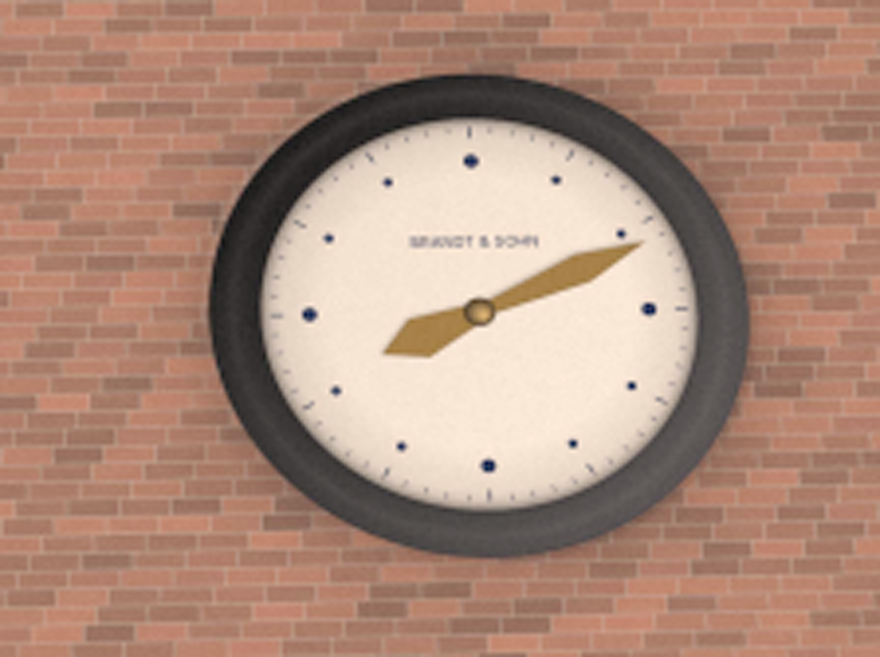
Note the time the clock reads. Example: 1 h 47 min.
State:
8 h 11 min
